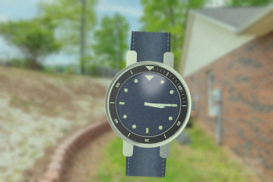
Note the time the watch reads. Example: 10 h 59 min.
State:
3 h 15 min
